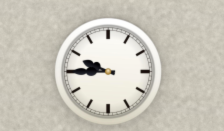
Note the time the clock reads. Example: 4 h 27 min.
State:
9 h 45 min
